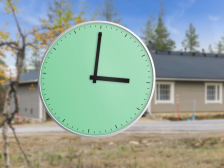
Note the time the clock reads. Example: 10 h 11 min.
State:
3 h 00 min
